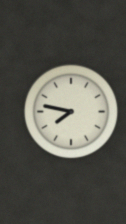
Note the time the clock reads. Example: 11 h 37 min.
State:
7 h 47 min
